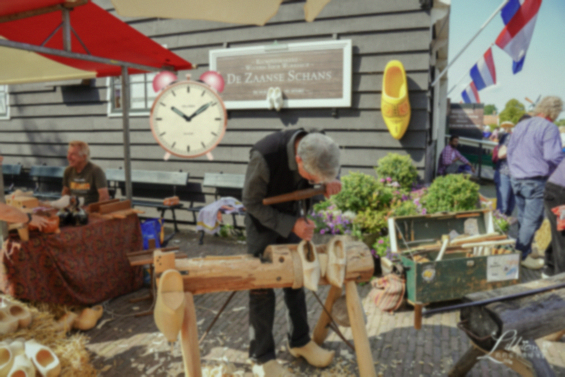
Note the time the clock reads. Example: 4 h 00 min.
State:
10 h 09 min
